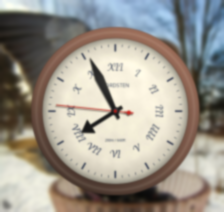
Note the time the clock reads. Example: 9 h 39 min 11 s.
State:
7 h 55 min 46 s
